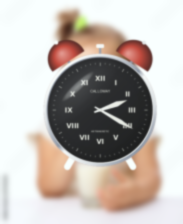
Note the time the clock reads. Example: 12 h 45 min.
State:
2 h 20 min
